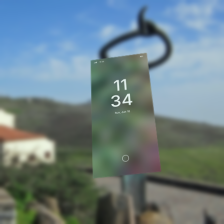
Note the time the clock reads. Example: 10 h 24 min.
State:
11 h 34 min
